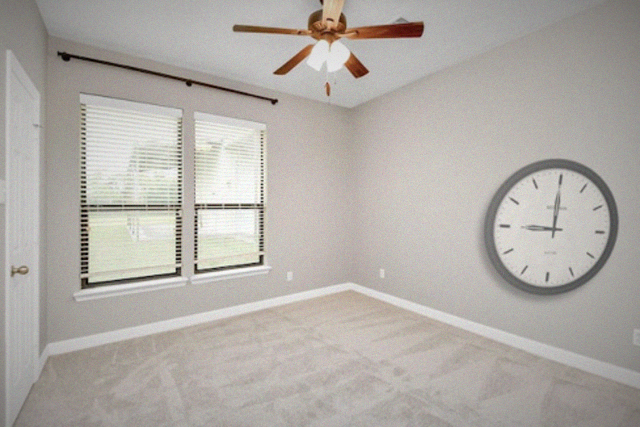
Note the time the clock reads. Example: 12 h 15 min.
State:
9 h 00 min
